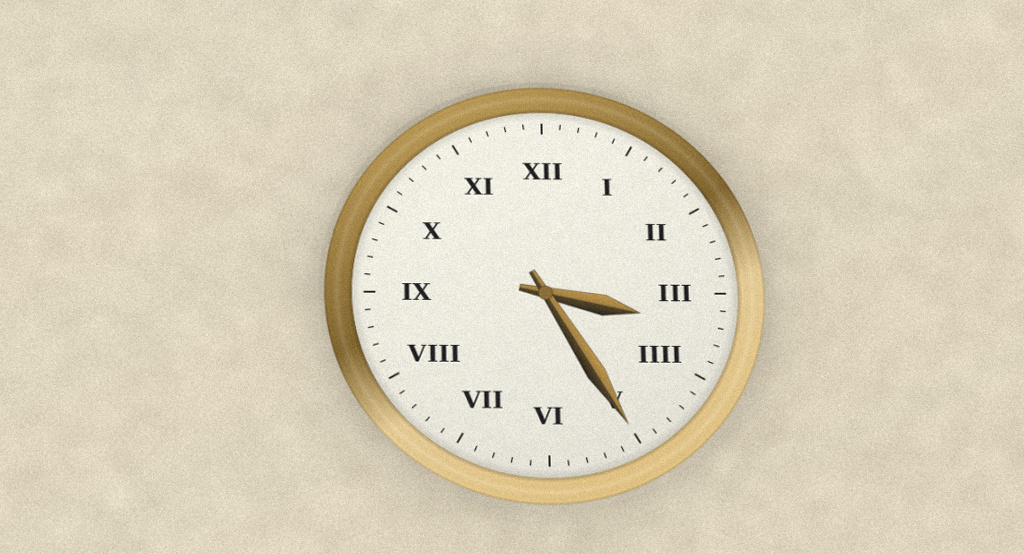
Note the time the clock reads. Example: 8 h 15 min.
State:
3 h 25 min
